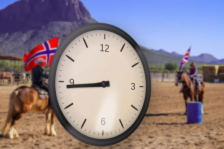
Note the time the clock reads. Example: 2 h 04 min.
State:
8 h 44 min
